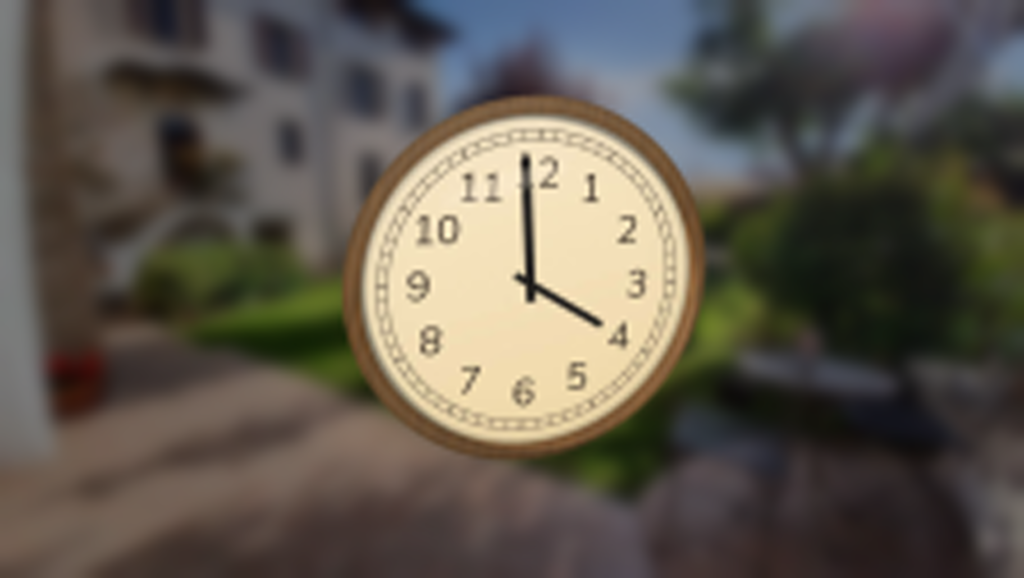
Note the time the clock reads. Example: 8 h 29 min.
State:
3 h 59 min
